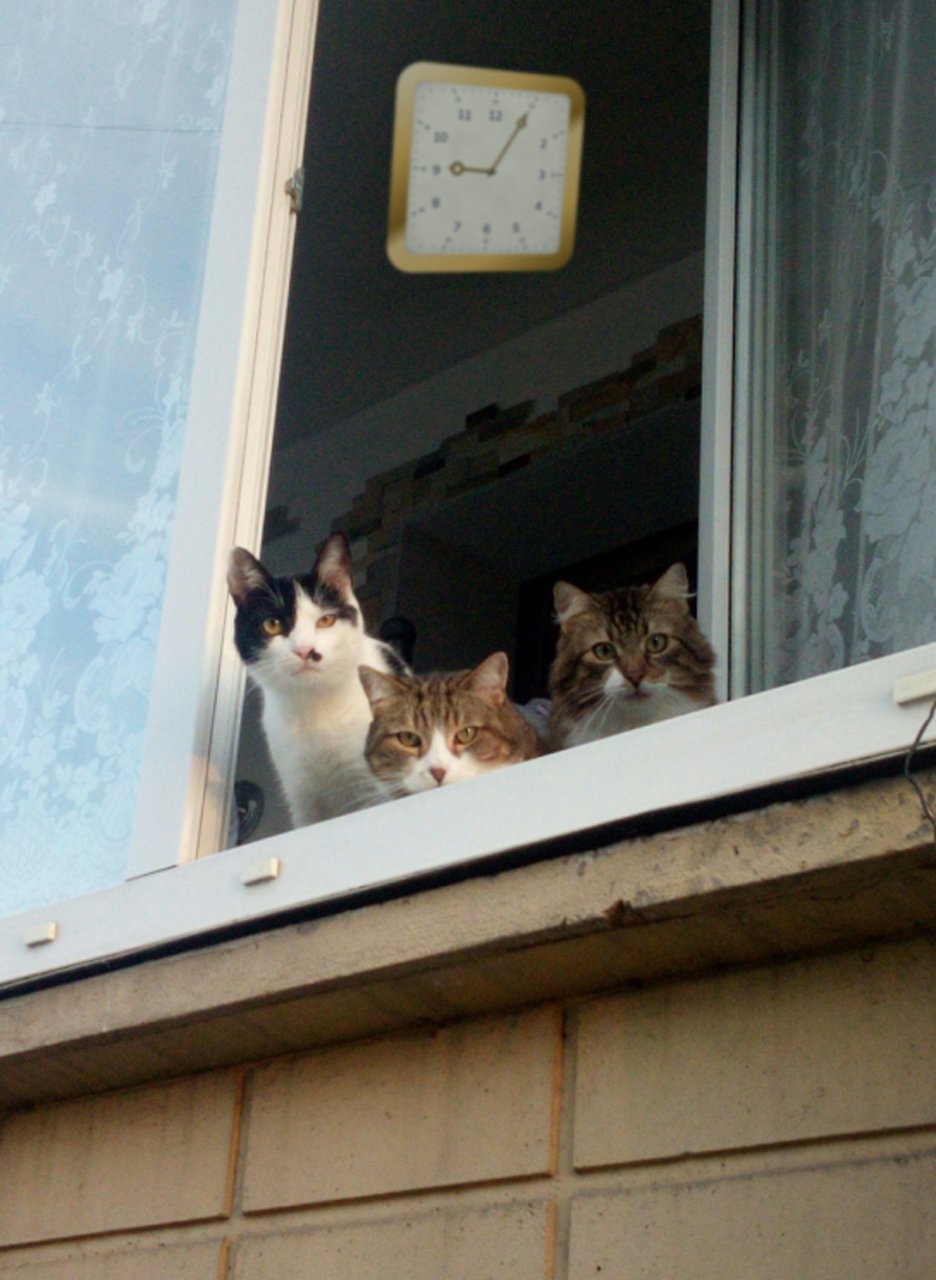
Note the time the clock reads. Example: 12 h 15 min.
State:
9 h 05 min
